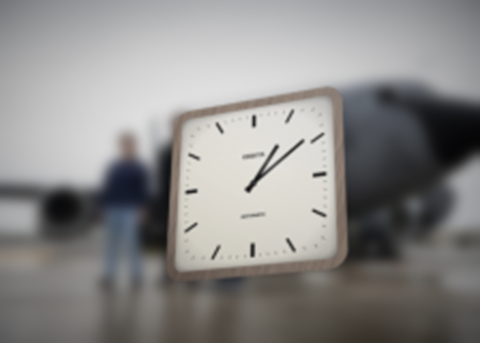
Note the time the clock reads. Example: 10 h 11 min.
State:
1 h 09 min
